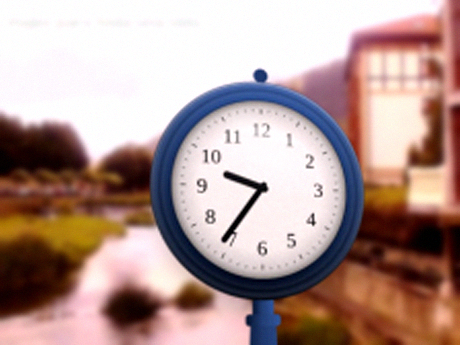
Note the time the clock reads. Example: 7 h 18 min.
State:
9 h 36 min
